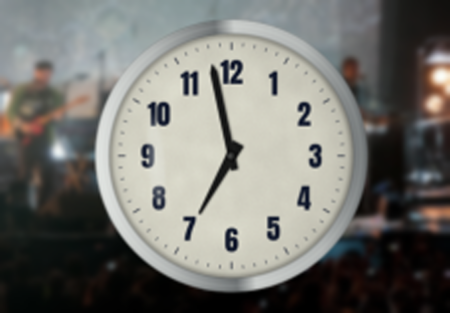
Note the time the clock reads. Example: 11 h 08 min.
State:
6 h 58 min
